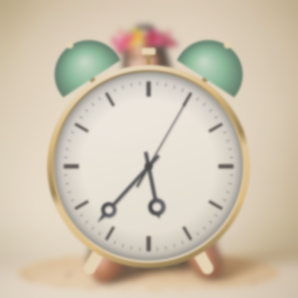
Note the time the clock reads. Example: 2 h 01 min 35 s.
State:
5 h 37 min 05 s
